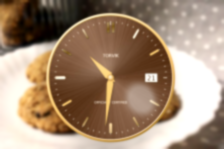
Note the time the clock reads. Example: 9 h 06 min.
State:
10 h 31 min
